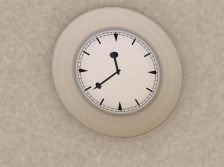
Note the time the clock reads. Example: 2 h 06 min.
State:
11 h 39 min
